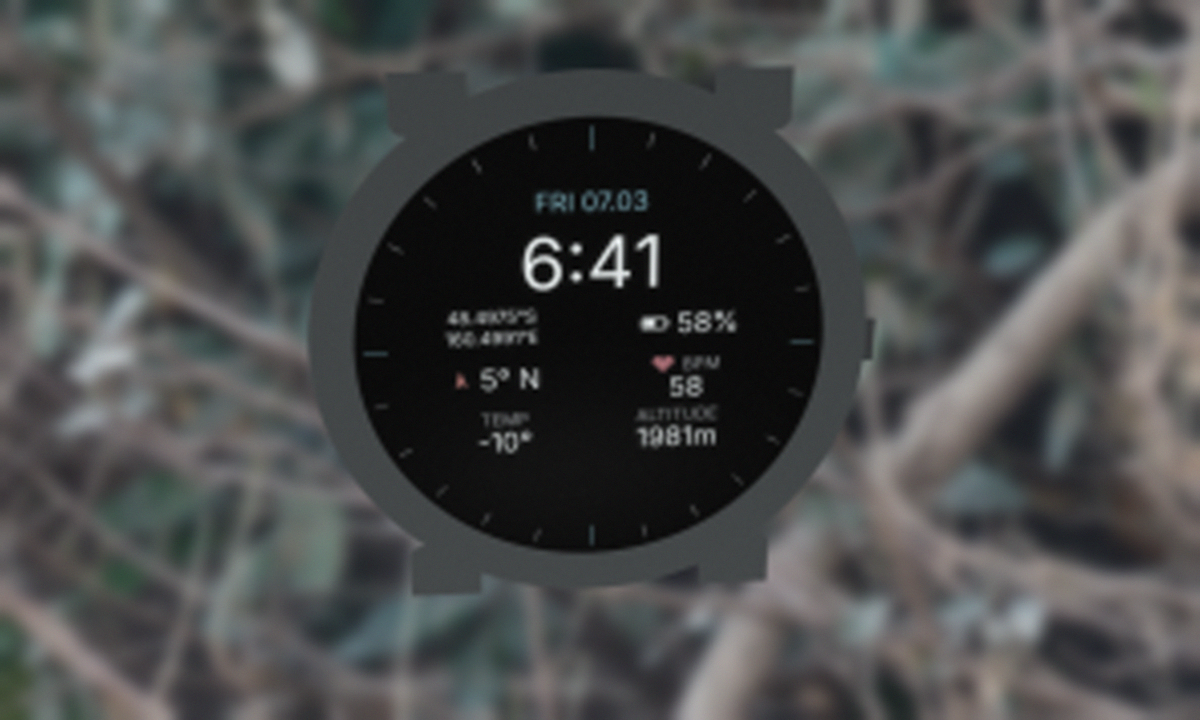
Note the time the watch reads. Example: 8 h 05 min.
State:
6 h 41 min
